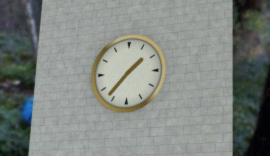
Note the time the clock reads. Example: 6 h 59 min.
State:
1 h 37 min
